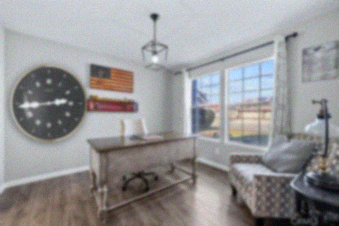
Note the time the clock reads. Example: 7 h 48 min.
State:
2 h 44 min
